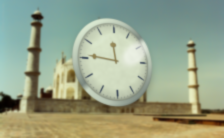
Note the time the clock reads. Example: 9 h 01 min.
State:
11 h 46 min
